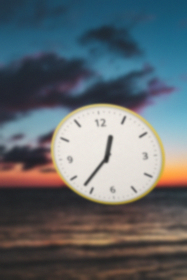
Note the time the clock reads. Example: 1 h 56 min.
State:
12 h 37 min
